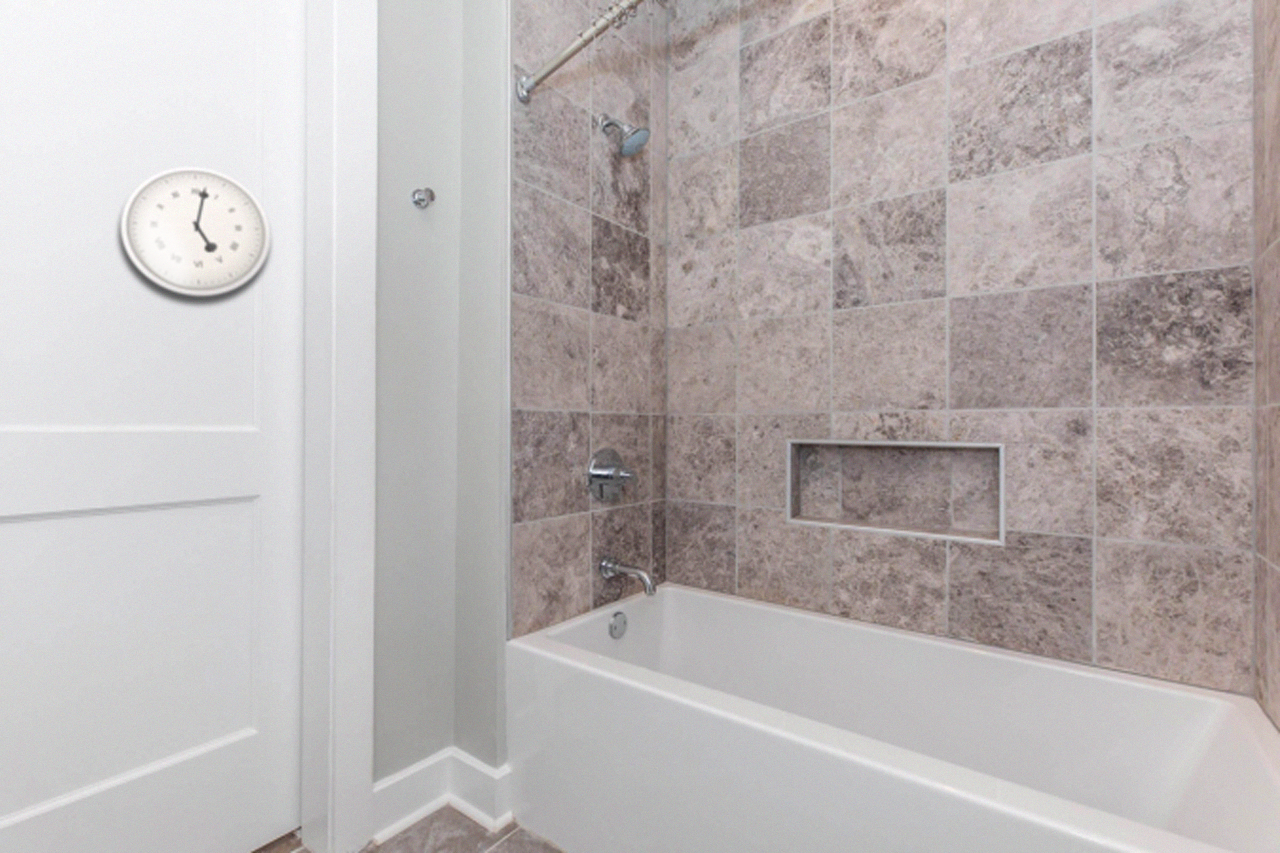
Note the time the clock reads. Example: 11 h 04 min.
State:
5 h 02 min
